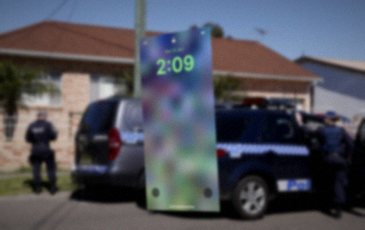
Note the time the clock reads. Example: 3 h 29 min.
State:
2 h 09 min
